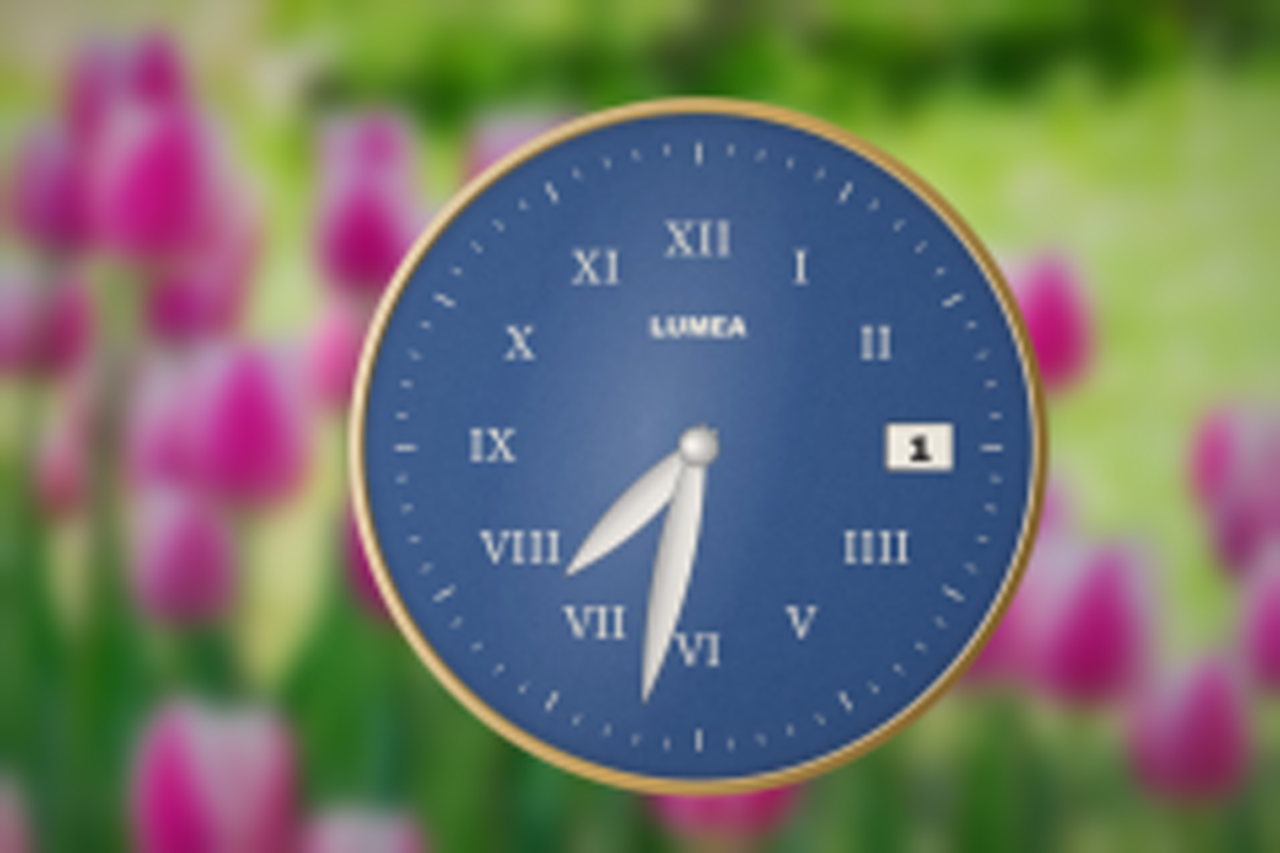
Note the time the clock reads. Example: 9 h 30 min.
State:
7 h 32 min
